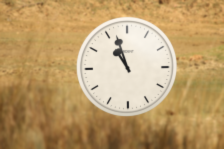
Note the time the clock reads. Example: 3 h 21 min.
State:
10 h 57 min
